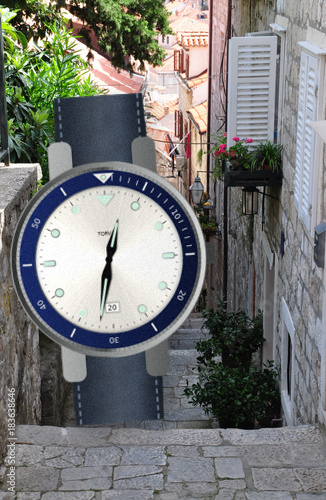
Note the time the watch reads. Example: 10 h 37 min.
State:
12 h 32 min
